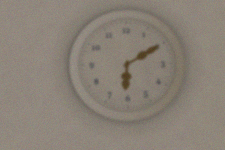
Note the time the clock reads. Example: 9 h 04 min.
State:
6 h 10 min
